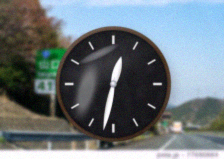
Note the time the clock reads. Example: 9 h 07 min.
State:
12 h 32 min
